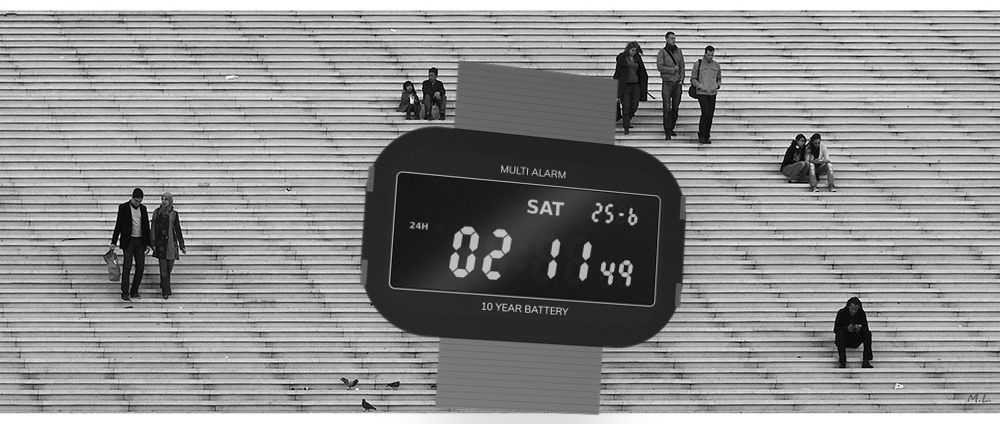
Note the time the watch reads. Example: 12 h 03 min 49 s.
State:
2 h 11 min 49 s
